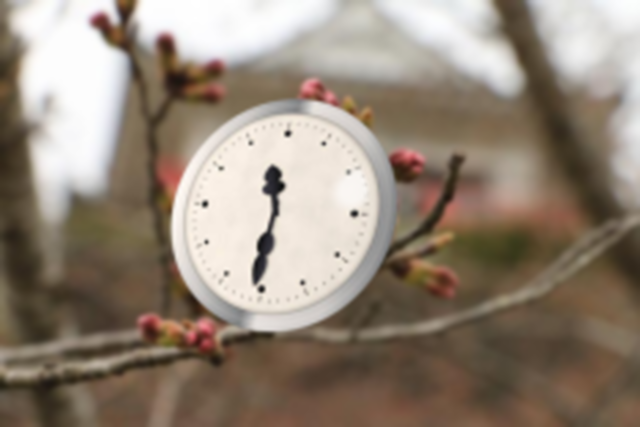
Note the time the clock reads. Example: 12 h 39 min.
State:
11 h 31 min
